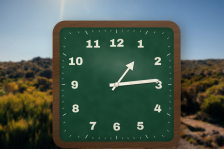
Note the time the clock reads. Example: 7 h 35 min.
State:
1 h 14 min
